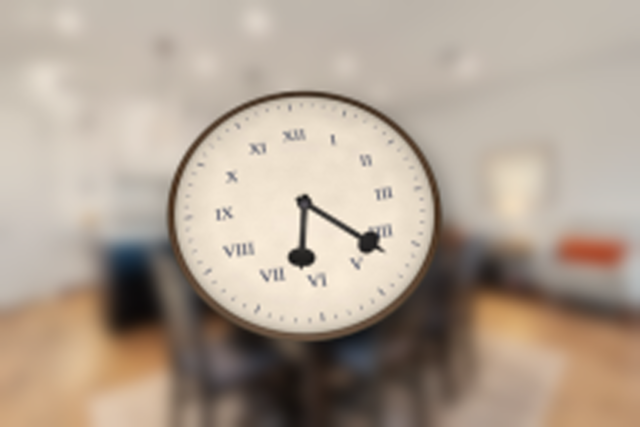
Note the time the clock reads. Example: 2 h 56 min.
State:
6 h 22 min
